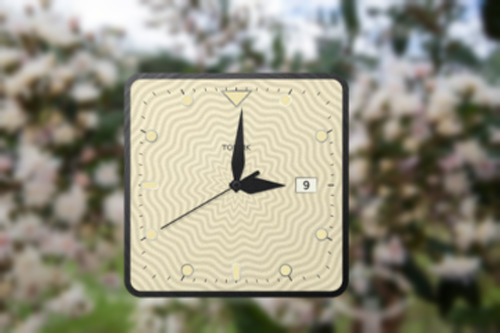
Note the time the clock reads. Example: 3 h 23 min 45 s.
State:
3 h 00 min 40 s
